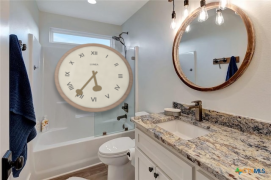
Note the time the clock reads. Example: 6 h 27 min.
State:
5 h 36 min
